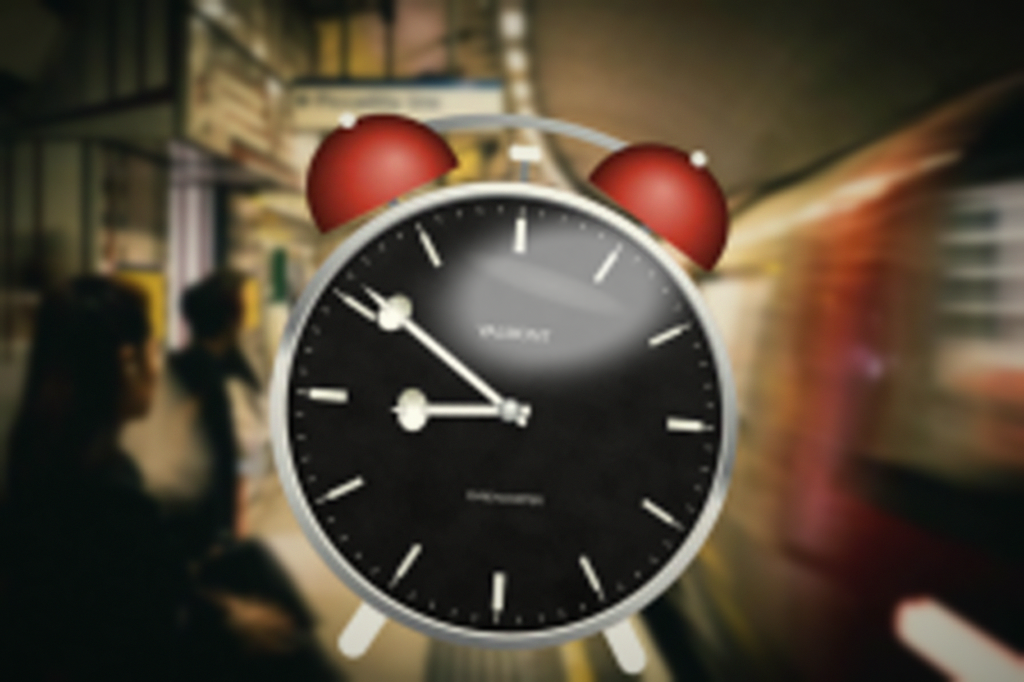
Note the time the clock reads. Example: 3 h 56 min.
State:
8 h 51 min
